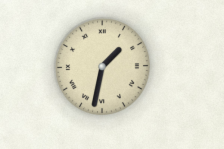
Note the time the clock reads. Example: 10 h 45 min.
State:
1 h 32 min
